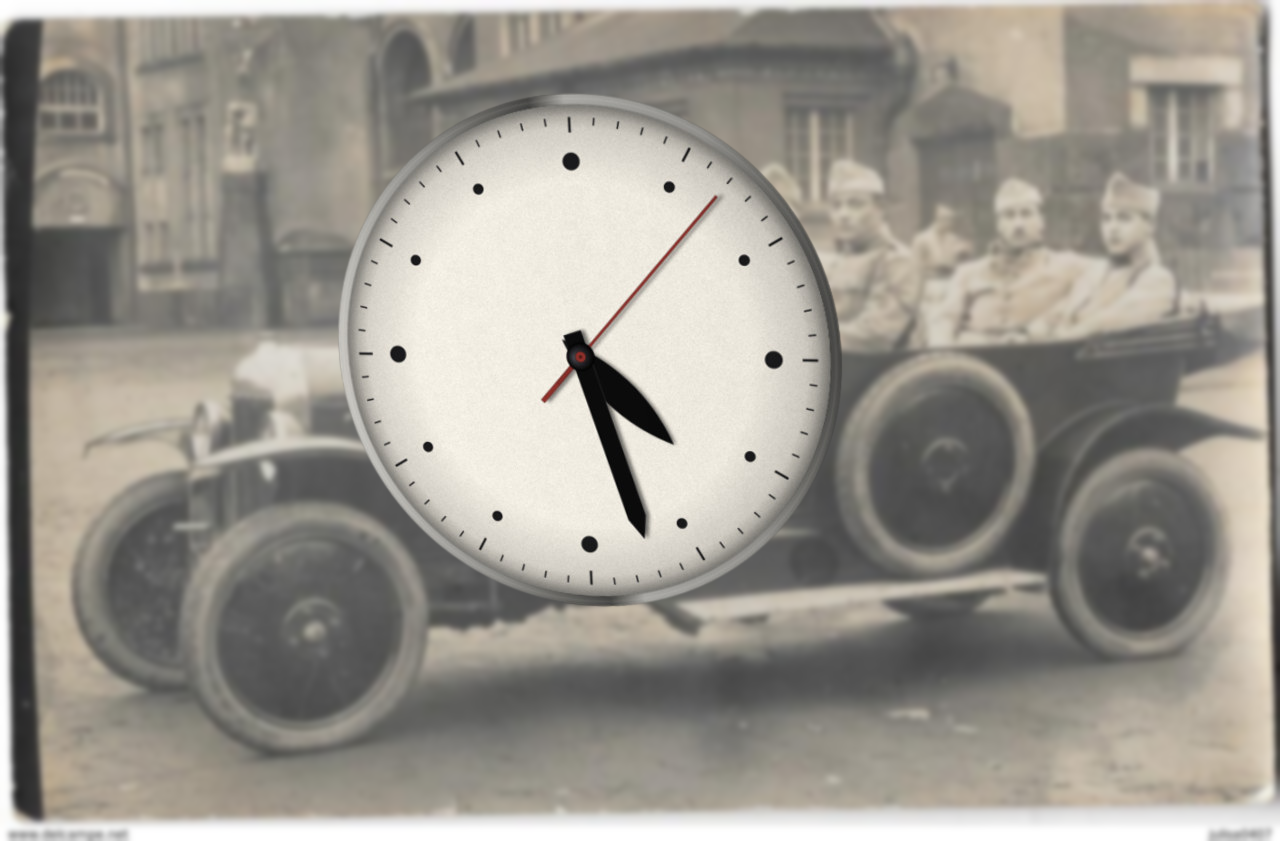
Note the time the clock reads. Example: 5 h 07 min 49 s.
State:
4 h 27 min 07 s
